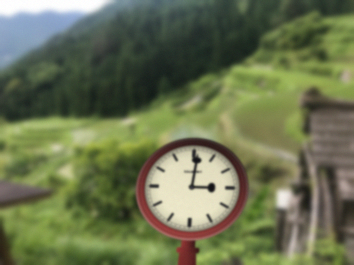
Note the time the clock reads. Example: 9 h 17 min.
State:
3 h 01 min
